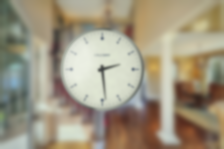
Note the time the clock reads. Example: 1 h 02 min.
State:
2 h 29 min
